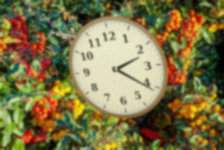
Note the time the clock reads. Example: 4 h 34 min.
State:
2 h 21 min
